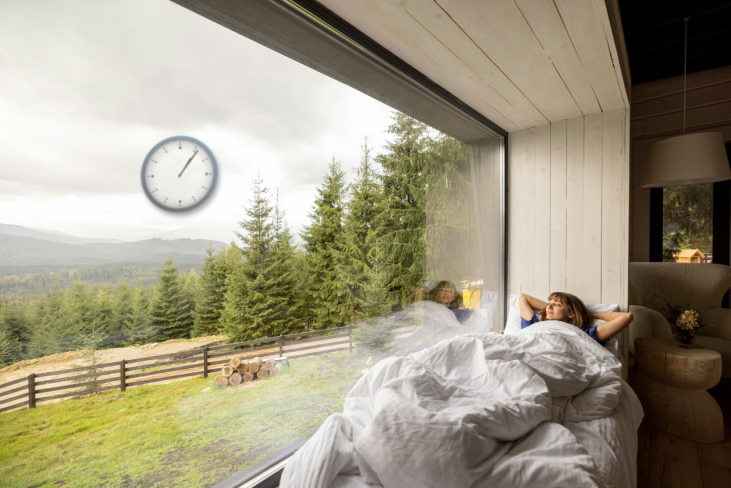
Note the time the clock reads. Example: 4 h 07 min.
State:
1 h 06 min
